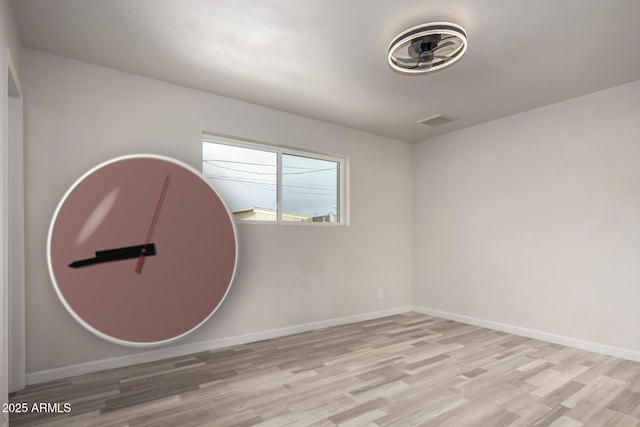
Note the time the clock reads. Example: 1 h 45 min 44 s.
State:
8 h 43 min 03 s
